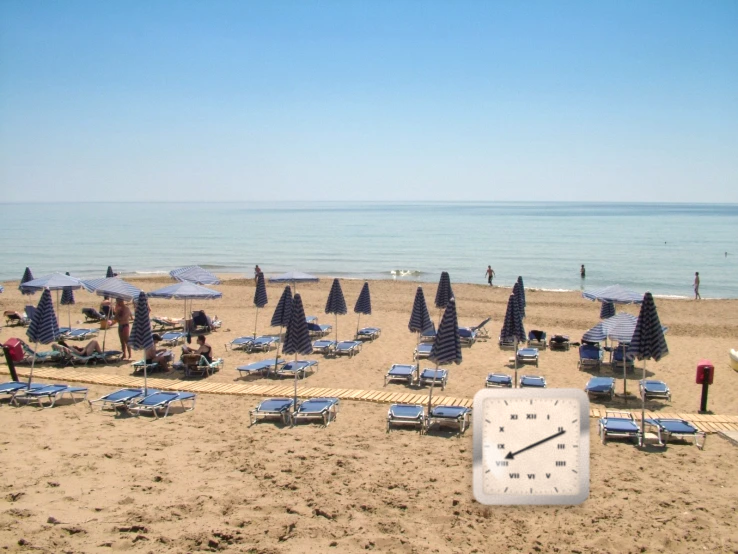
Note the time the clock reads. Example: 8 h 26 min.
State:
8 h 11 min
